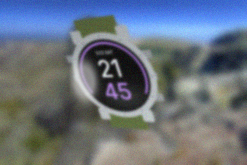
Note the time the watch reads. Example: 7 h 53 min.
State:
21 h 45 min
